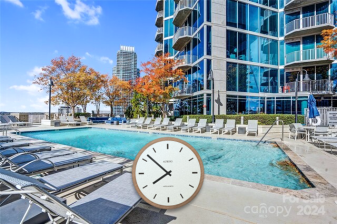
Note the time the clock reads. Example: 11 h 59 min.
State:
7 h 52 min
